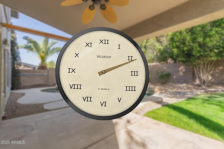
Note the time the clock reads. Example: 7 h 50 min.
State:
2 h 11 min
